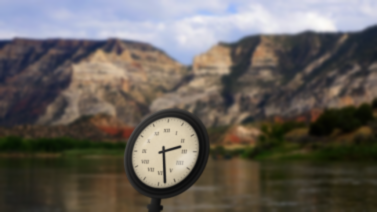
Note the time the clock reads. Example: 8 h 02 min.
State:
2 h 28 min
